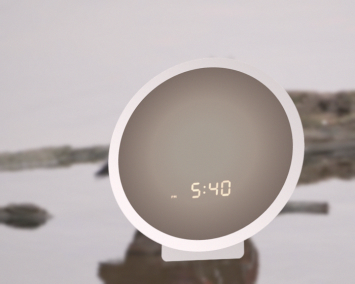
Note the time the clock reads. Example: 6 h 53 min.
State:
5 h 40 min
